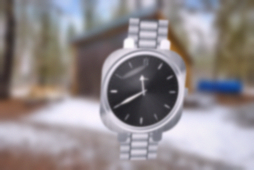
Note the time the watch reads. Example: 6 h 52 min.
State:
11 h 40 min
